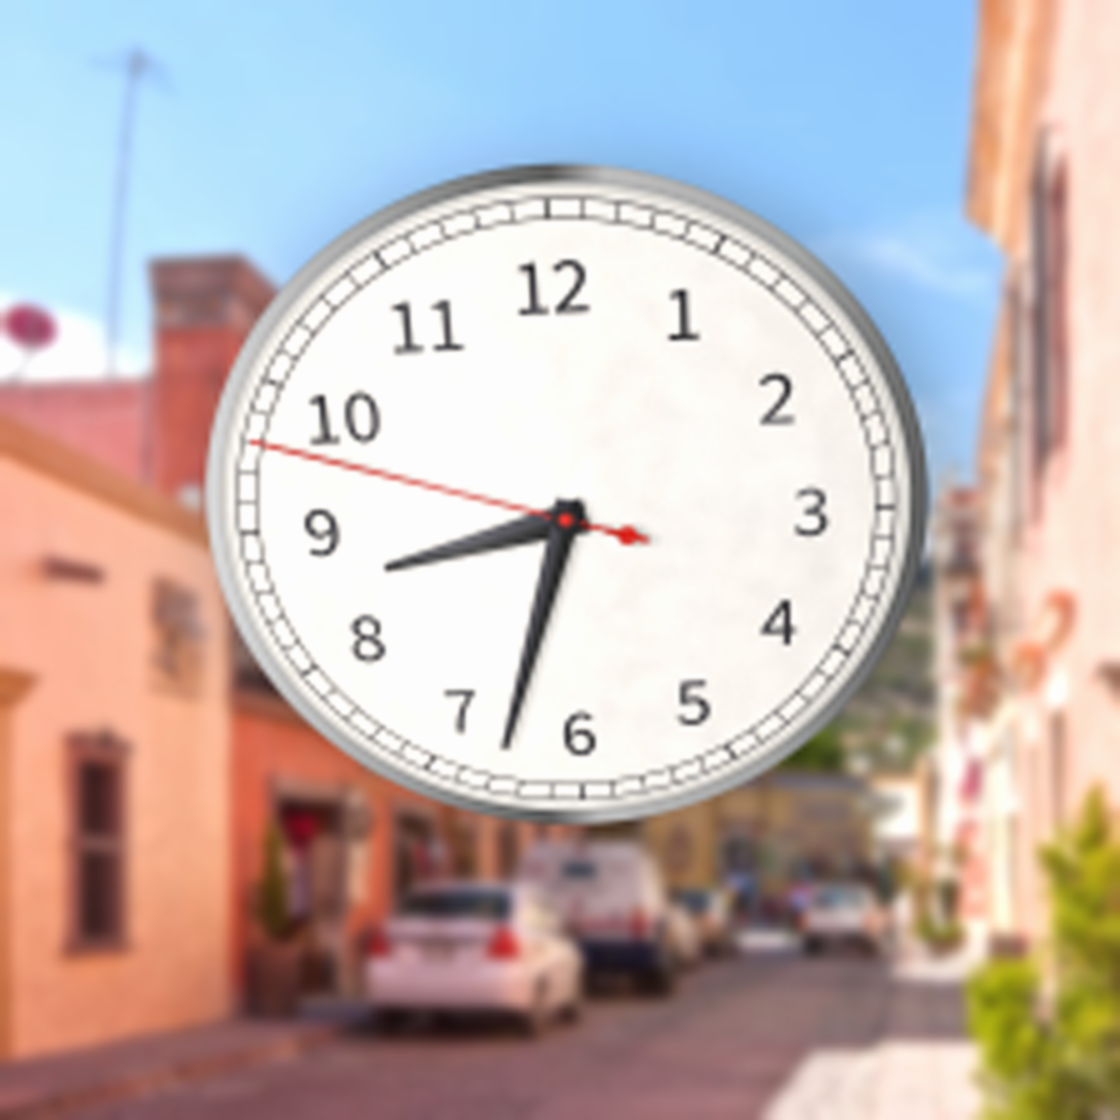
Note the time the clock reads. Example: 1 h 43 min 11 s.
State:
8 h 32 min 48 s
